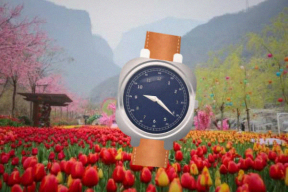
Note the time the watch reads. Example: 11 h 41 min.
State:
9 h 21 min
